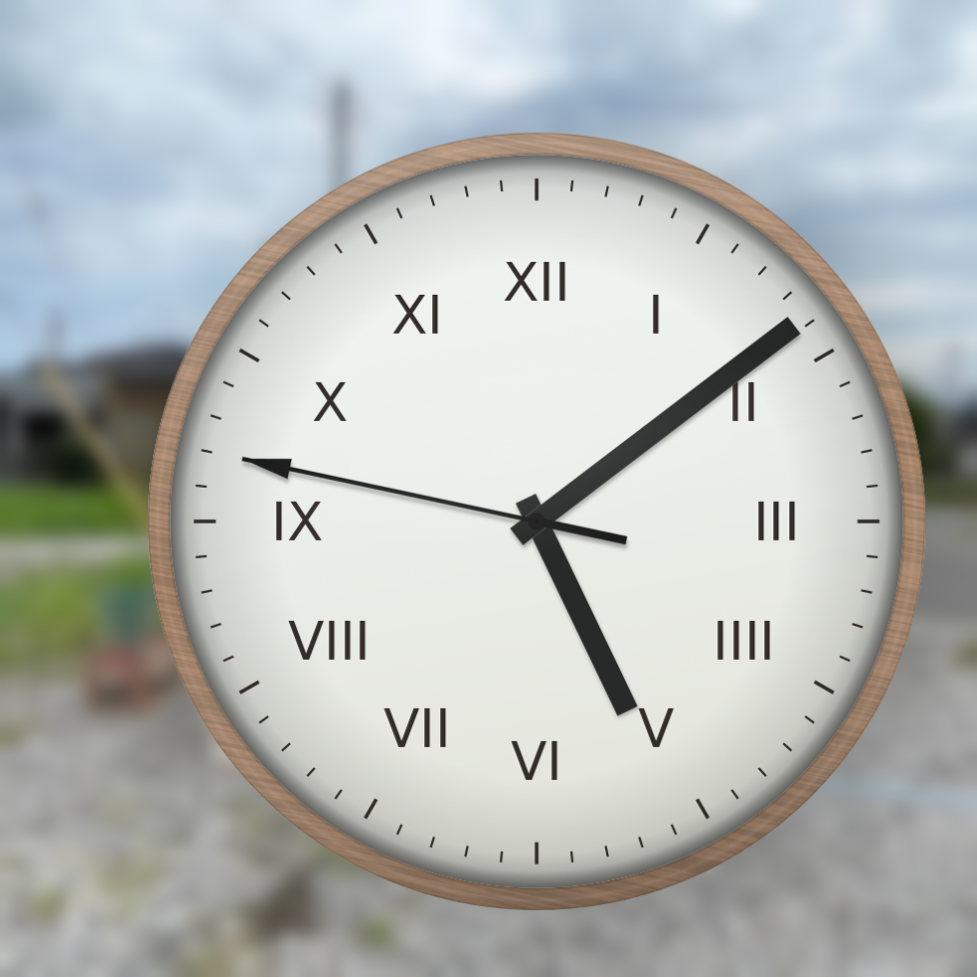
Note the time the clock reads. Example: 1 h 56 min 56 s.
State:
5 h 08 min 47 s
